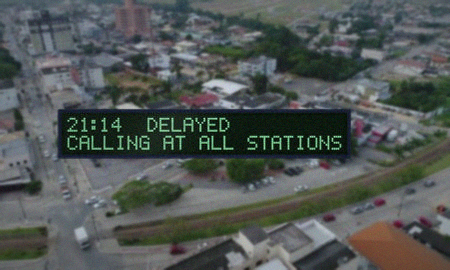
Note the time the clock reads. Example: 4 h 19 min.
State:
21 h 14 min
